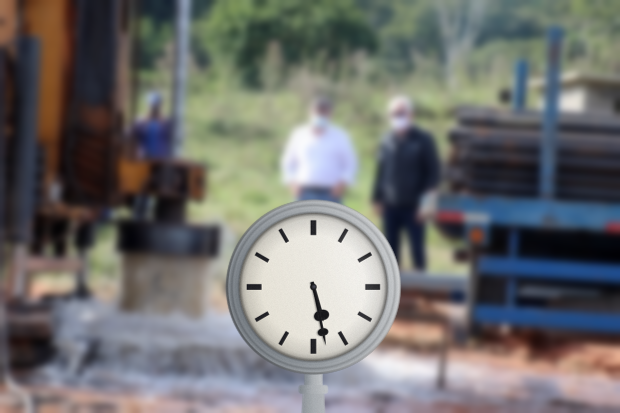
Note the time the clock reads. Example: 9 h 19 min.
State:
5 h 28 min
